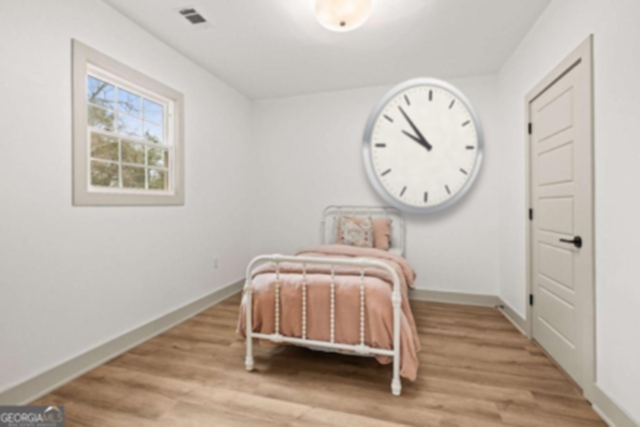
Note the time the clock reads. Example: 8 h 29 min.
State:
9 h 53 min
